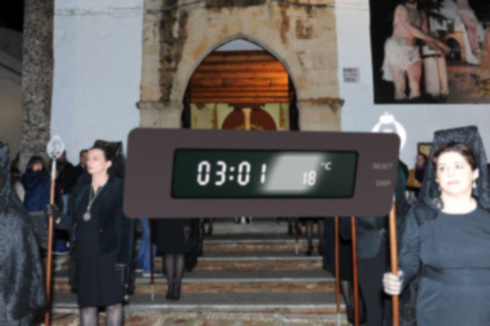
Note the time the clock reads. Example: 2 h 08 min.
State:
3 h 01 min
